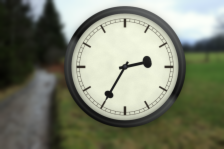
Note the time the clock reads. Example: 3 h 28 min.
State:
2 h 35 min
